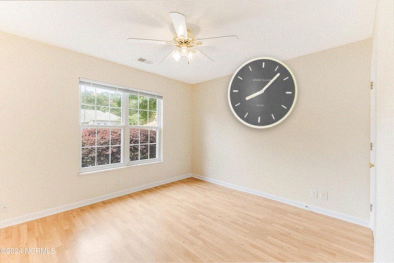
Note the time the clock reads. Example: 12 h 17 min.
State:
8 h 07 min
